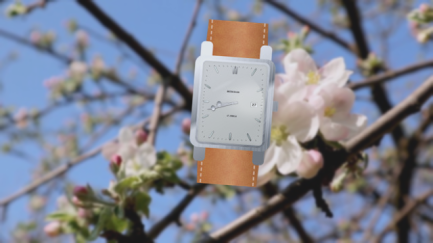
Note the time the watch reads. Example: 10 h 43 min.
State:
8 h 42 min
